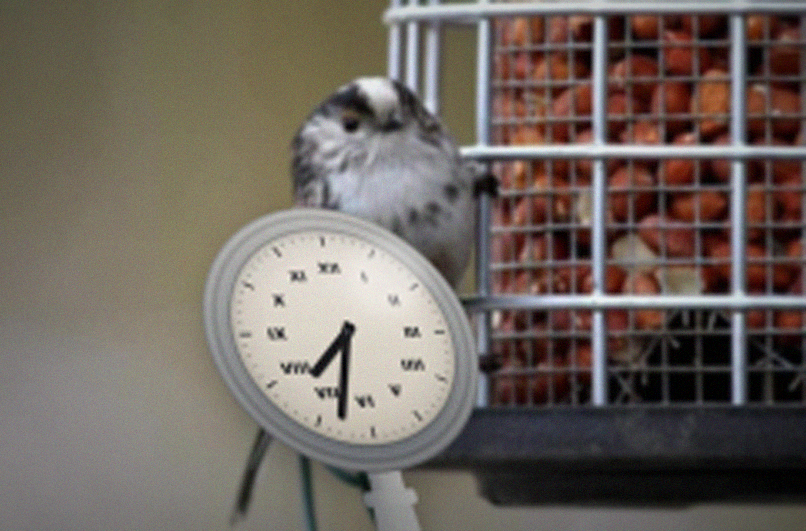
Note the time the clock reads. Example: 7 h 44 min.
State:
7 h 33 min
